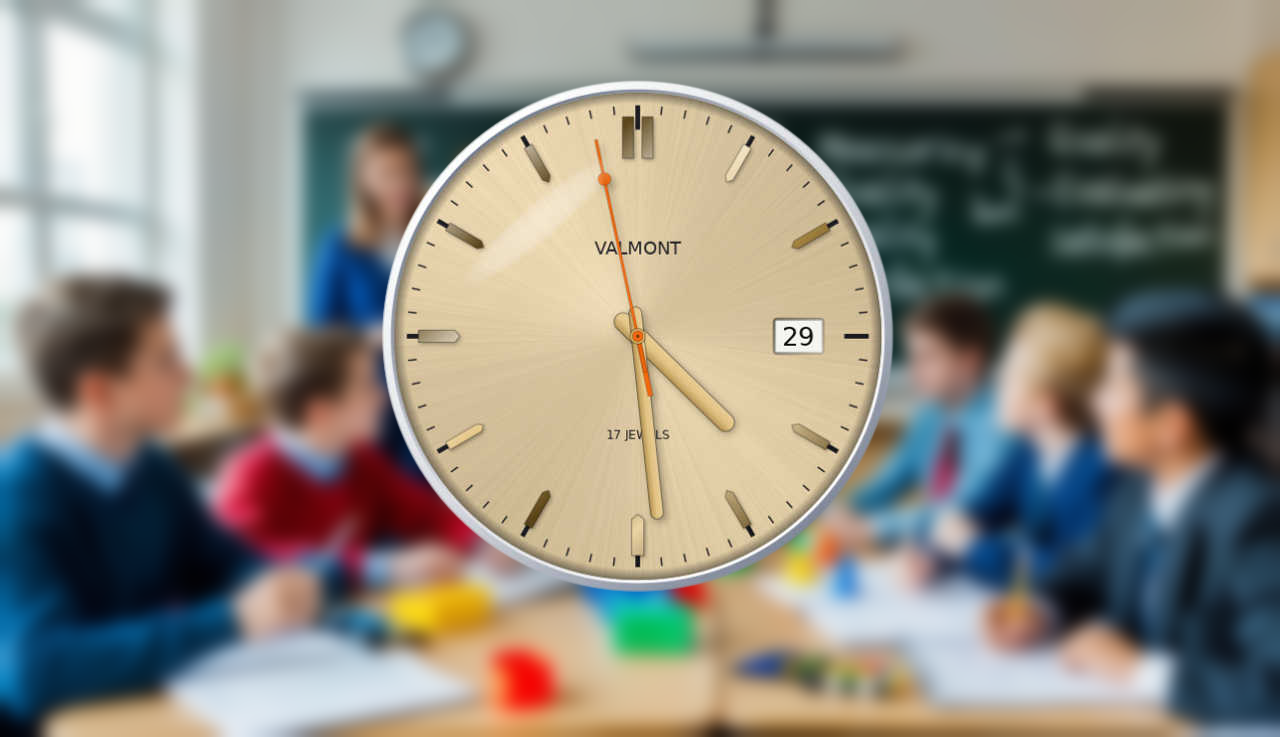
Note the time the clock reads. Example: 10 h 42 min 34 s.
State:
4 h 28 min 58 s
